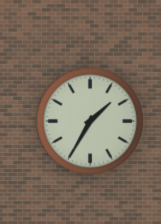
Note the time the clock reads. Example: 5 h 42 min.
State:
1 h 35 min
